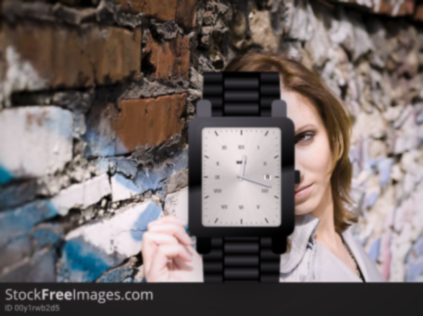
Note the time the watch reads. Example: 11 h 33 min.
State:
12 h 18 min
